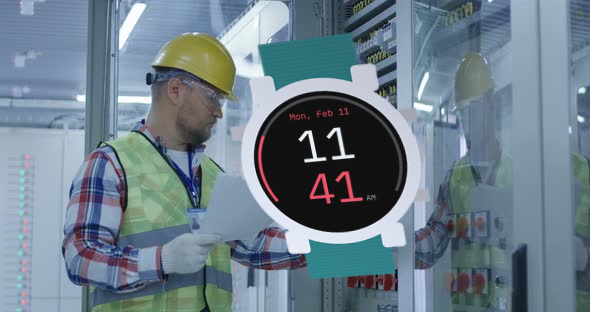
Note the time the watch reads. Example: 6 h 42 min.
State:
11 h 41 min
